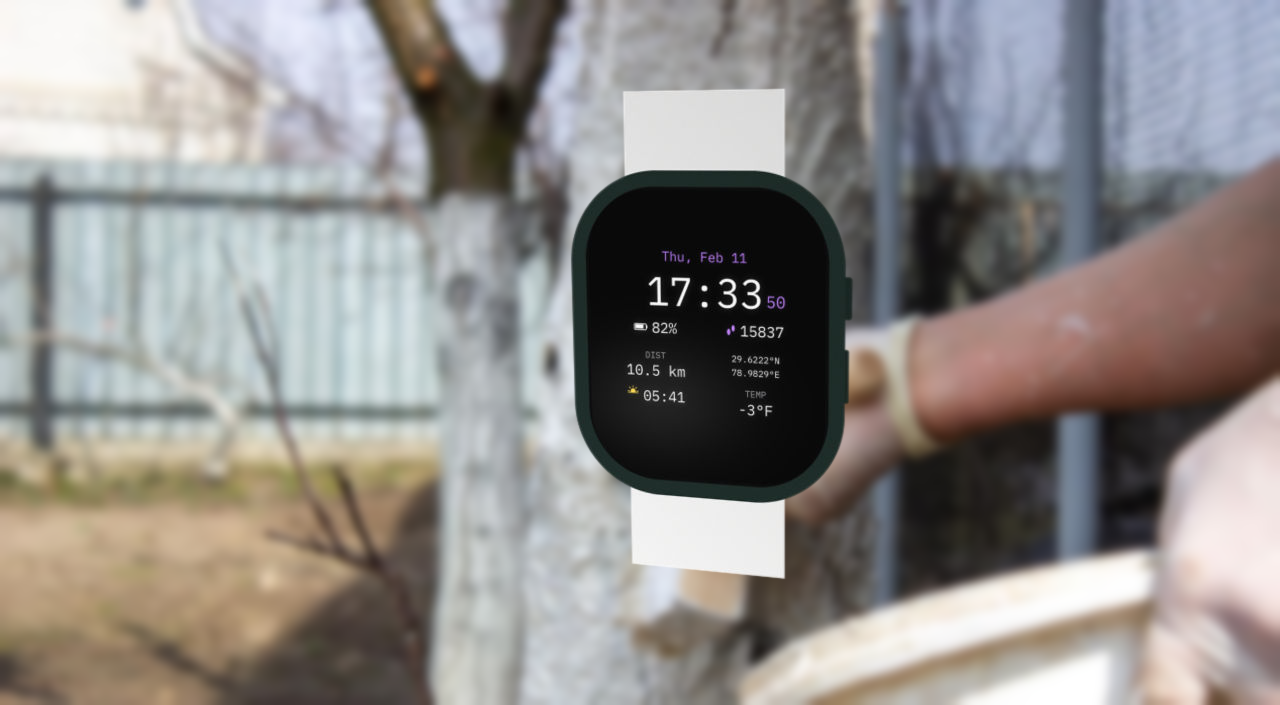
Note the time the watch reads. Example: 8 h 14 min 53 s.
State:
17 h 33 min 50 s
